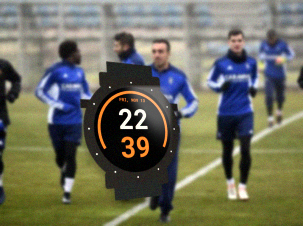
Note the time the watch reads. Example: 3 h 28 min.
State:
22 h 39 min
